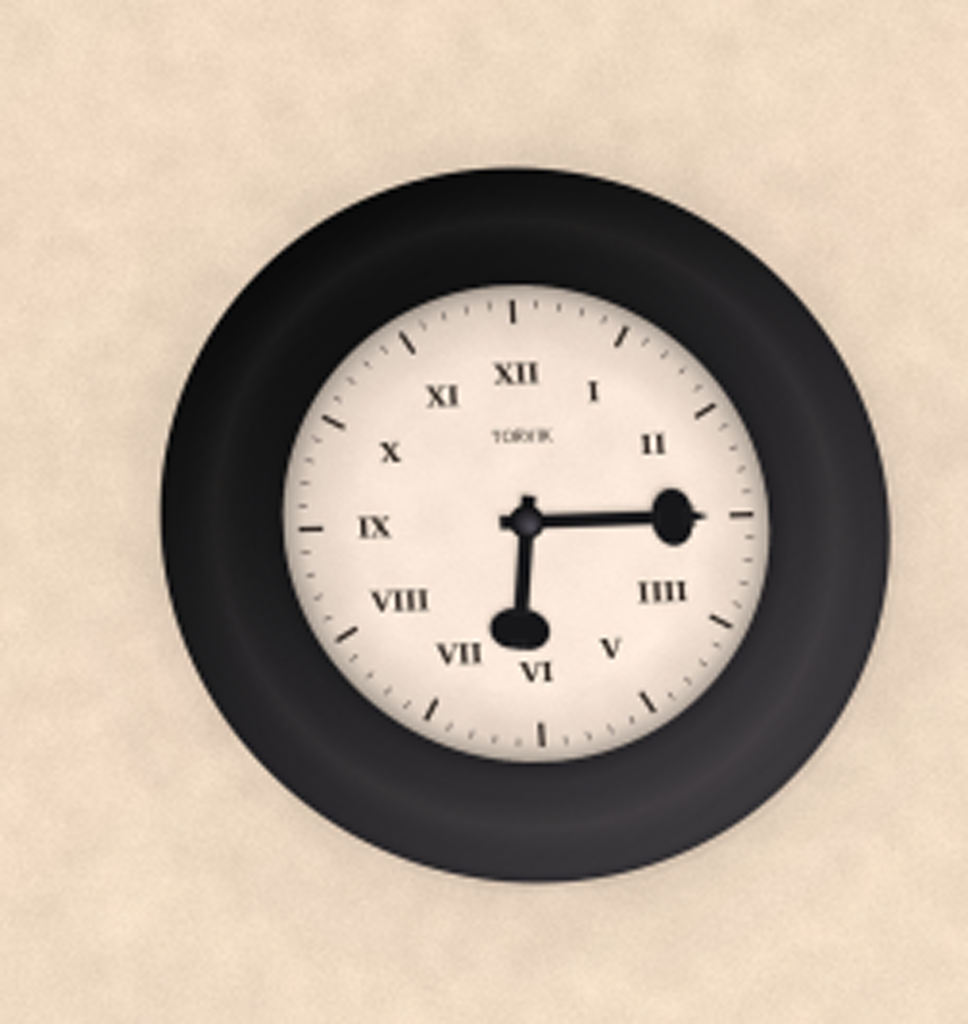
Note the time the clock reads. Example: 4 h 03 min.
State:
6 h 15 min
